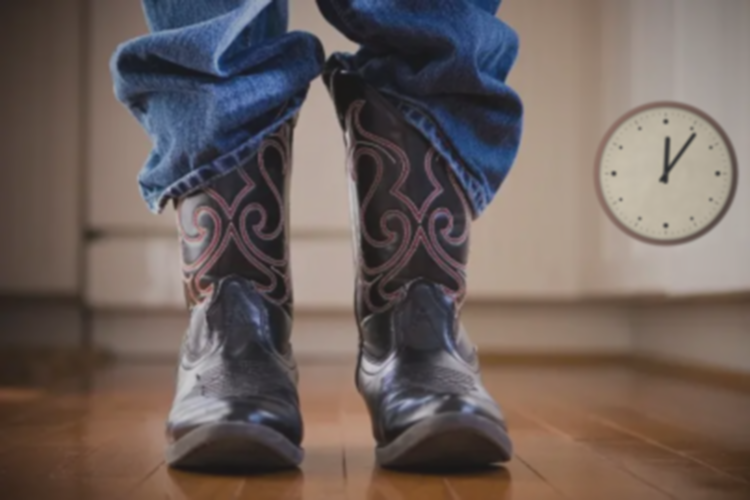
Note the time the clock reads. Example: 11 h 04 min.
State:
12 h 06 min
